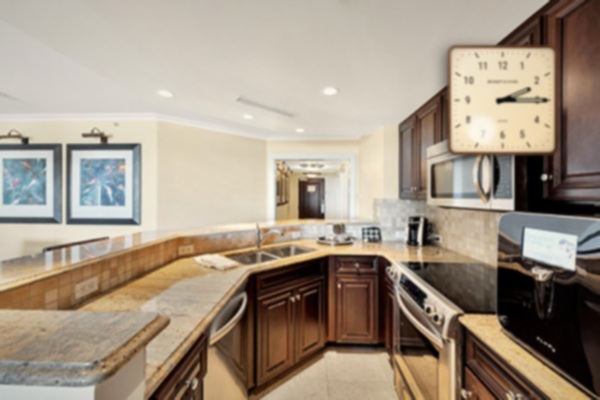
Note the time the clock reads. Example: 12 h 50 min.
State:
2 h 15 min
